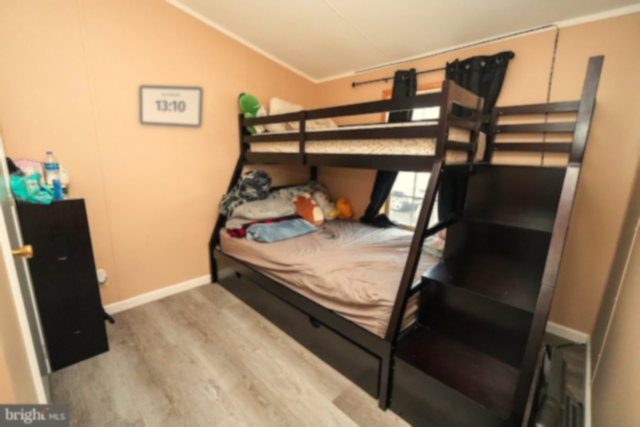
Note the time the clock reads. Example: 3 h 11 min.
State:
13 h 10 min
